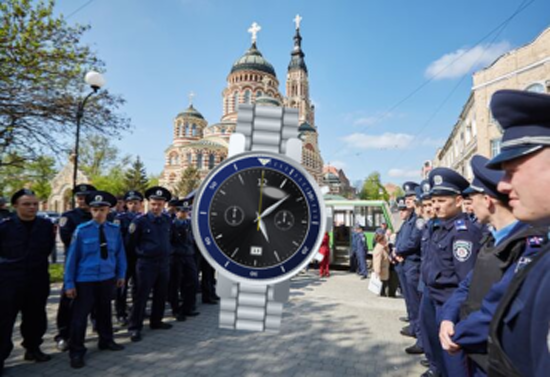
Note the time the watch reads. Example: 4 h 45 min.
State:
5 h 08 min
